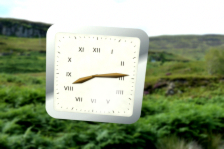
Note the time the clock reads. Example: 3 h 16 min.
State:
8 h 14 min
